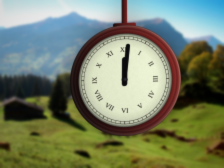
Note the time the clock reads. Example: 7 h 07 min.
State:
12 h 01 min
